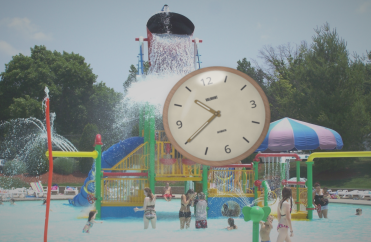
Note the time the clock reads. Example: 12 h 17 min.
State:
10 h 40 min
